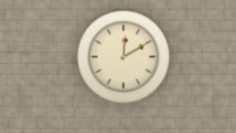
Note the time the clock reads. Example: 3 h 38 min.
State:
12 h 10 min
